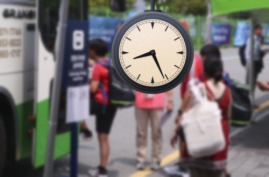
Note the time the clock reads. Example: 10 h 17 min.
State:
8 h 26 min
